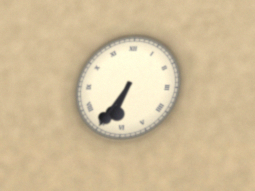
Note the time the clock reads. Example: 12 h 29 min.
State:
6 h 35 min
